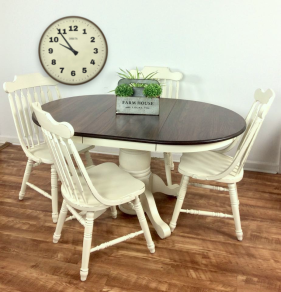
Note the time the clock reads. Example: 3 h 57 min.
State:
9 h 54 min
